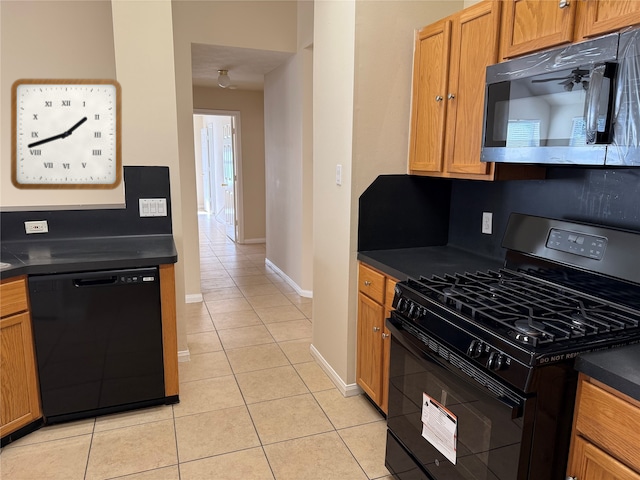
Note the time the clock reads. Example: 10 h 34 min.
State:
1 h 42 min
